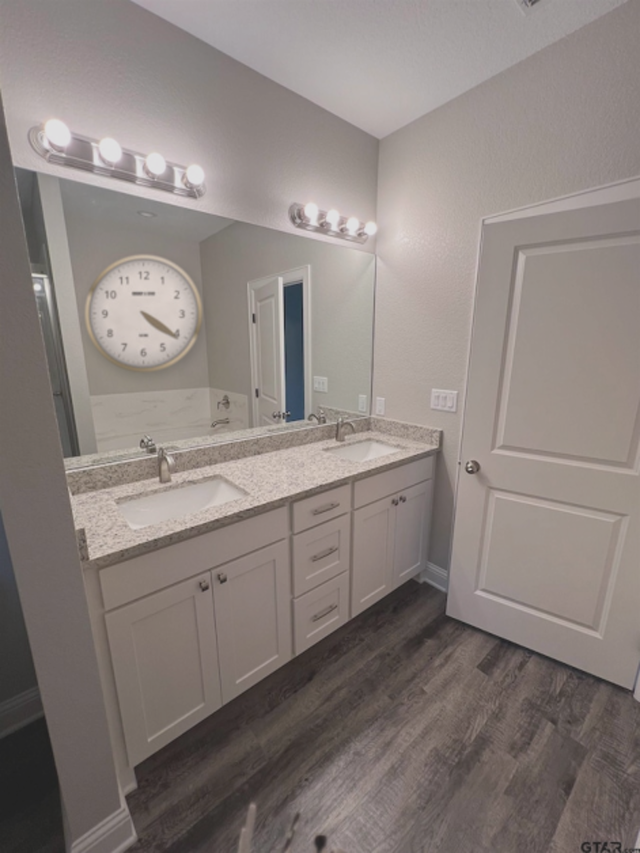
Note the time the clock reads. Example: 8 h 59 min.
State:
4 h 21 min
